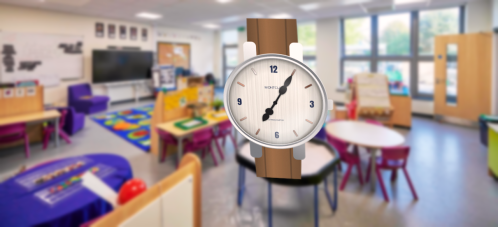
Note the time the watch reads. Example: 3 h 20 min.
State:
7 h 05 min
